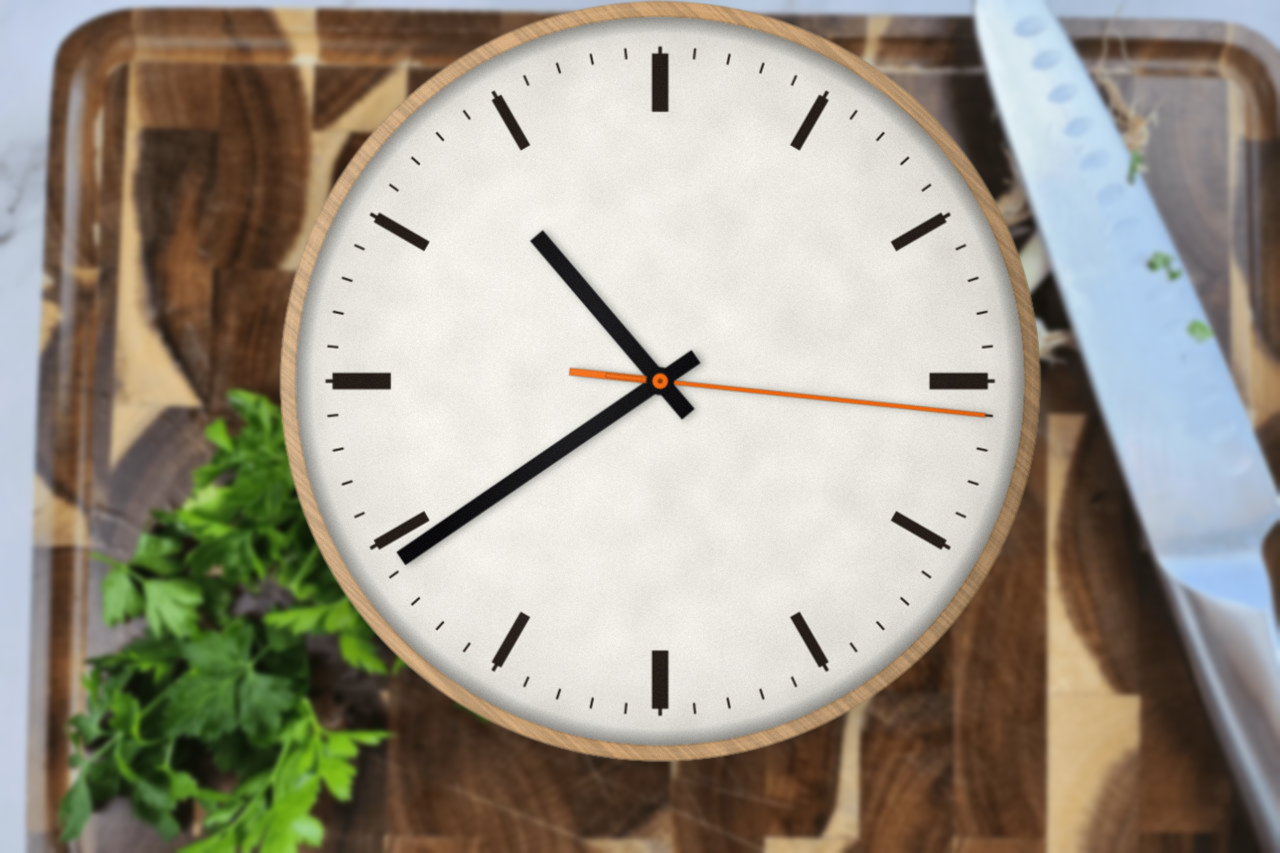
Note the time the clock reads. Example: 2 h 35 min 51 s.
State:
10 h 39 min 16 s
